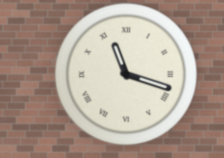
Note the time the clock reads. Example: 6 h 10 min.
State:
11 h 18 min
